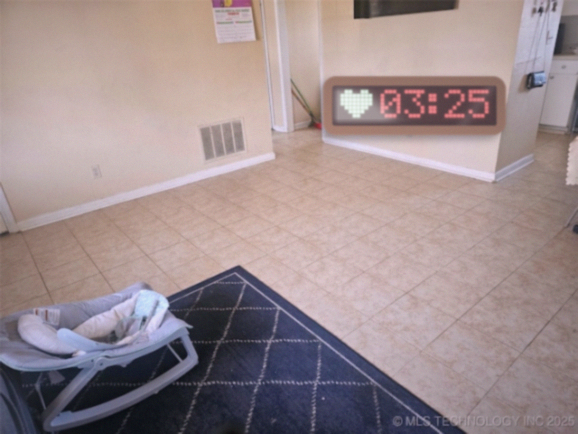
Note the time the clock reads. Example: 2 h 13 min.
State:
3 h 25 min
